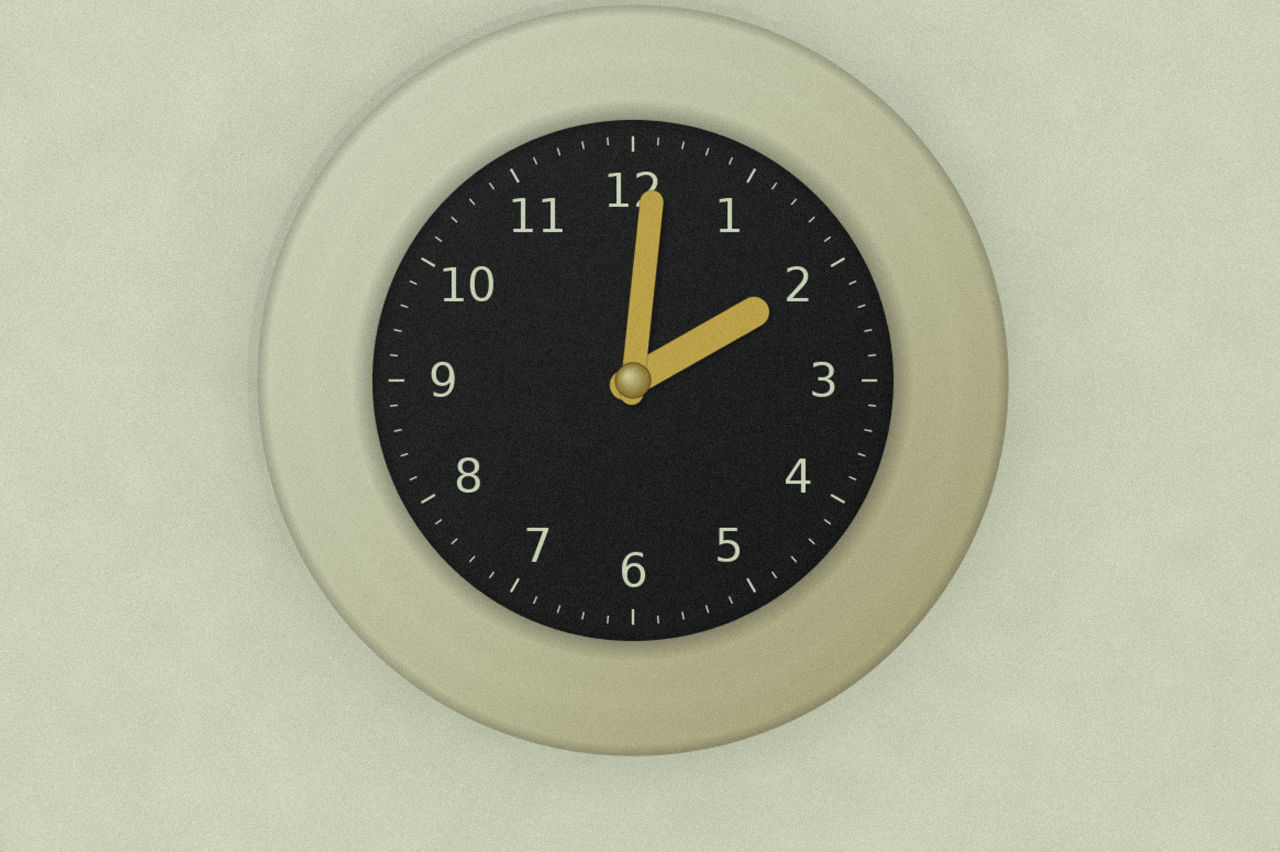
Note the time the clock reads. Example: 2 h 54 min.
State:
2 h 01 min
